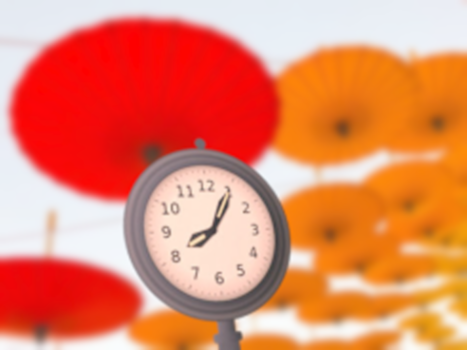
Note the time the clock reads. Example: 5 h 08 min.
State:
8 h 05 min
